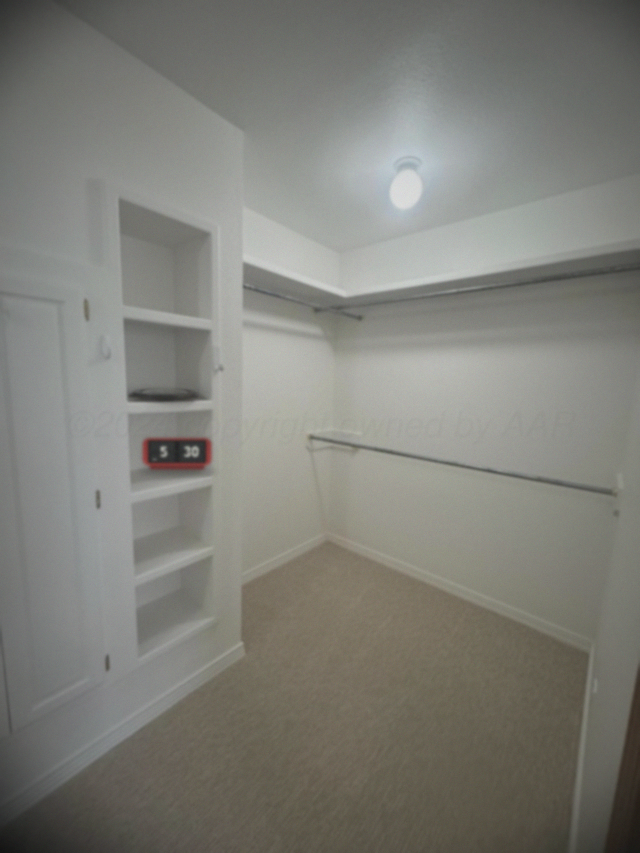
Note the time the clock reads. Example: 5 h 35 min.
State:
5 h 30 min
